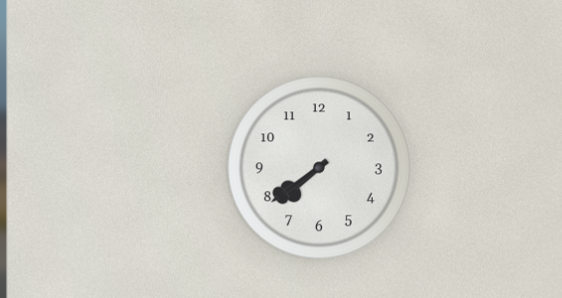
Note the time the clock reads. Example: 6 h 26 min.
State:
7 h 39 min
